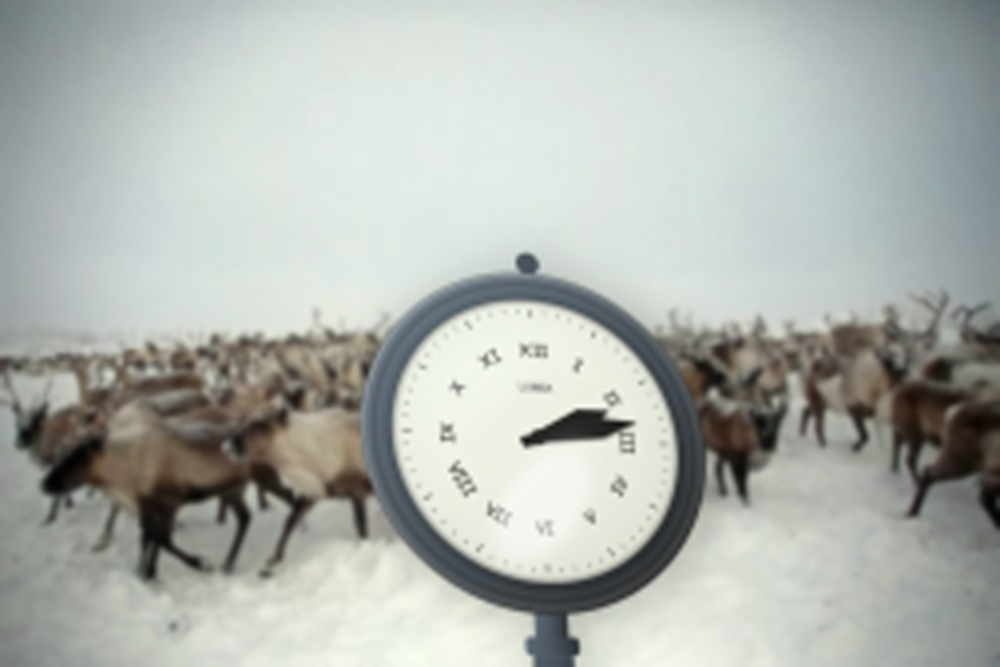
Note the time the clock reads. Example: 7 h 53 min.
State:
2 h 13 min
